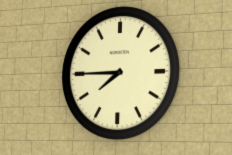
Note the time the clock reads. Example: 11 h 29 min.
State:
7 h 45 min
